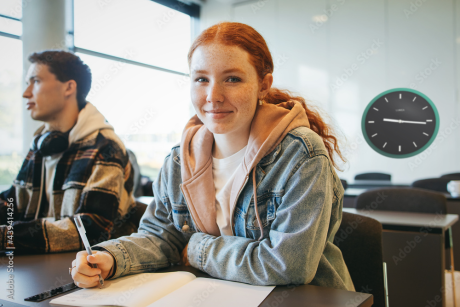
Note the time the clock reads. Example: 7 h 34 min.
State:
9 h 16 min
